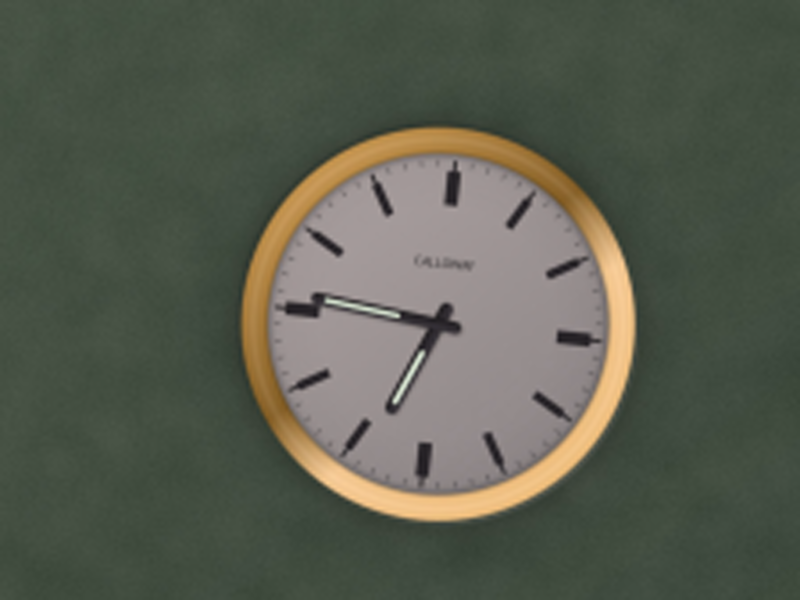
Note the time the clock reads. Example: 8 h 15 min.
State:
6 h 46 min
